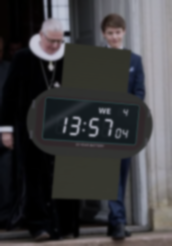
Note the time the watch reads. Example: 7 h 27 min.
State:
13 h 57 min
